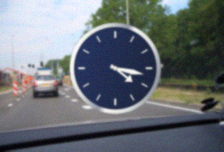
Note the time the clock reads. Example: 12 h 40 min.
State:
4 h 17 min
